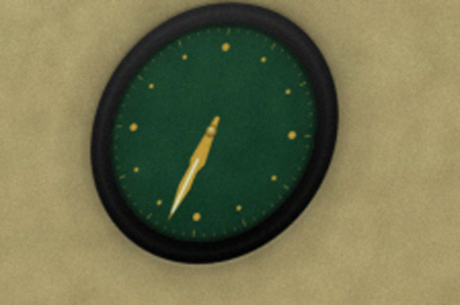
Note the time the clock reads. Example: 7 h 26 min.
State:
6 h 33 min
